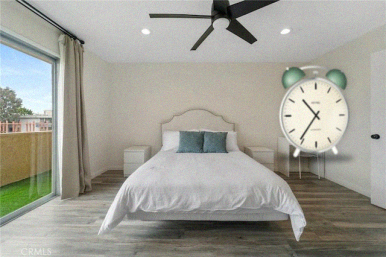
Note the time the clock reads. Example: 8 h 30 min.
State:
10 h 36 min
